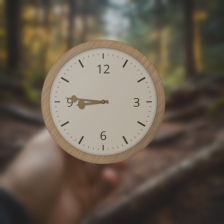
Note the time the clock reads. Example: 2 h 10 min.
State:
8 h 46 min
